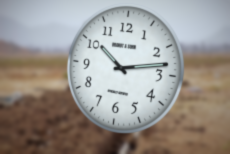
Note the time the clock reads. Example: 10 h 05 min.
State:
10 h 13 min
